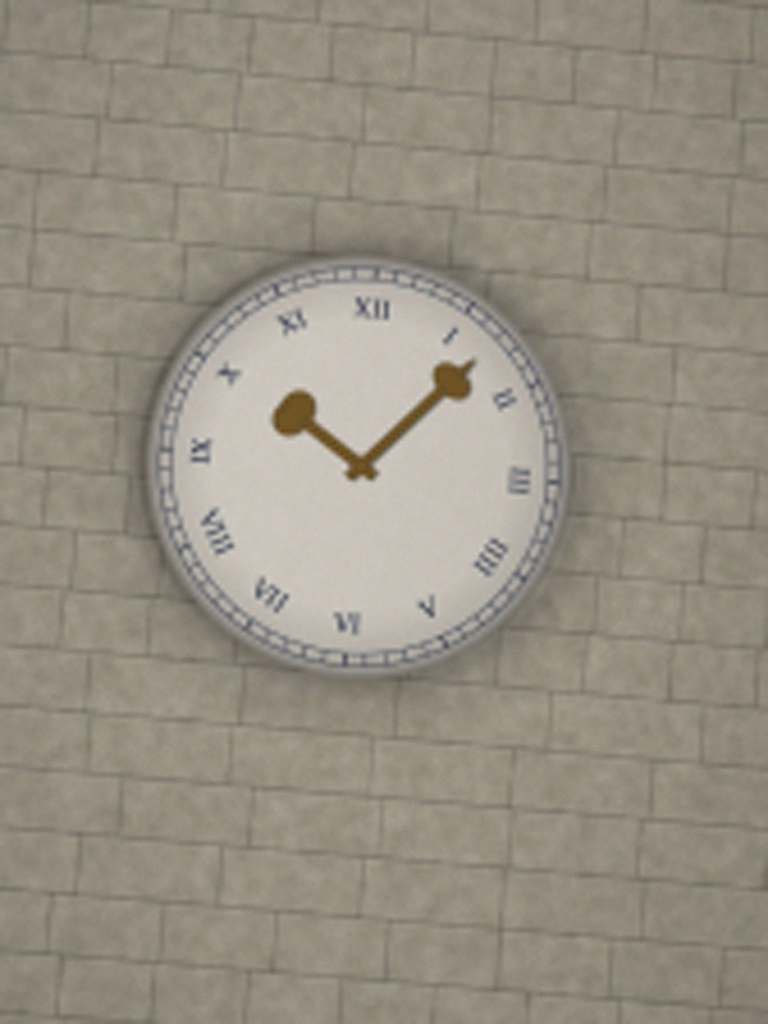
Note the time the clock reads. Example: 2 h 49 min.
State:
10 h 07 min
